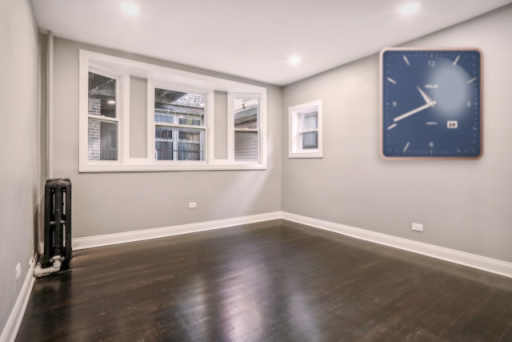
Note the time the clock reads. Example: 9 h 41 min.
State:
10 h 41 min
